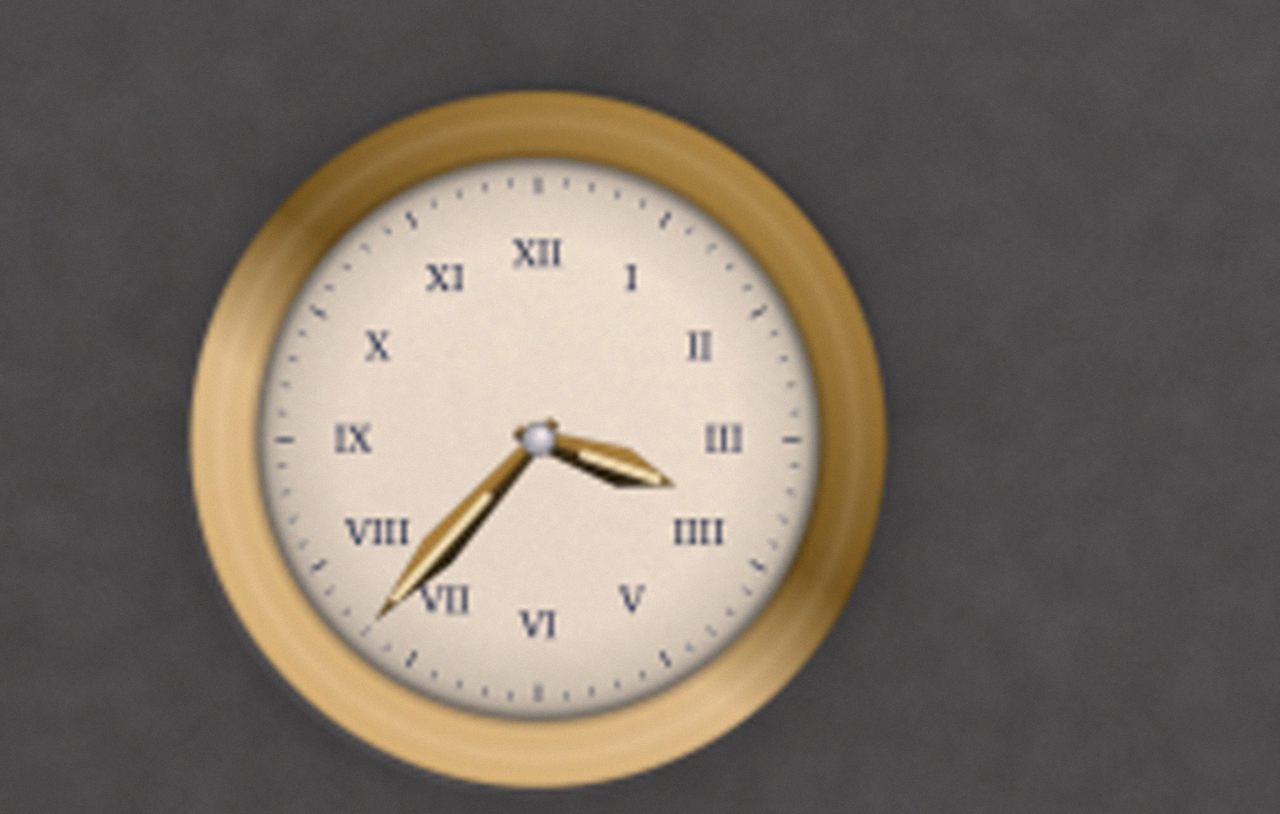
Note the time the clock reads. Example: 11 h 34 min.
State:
3 h 37 min
